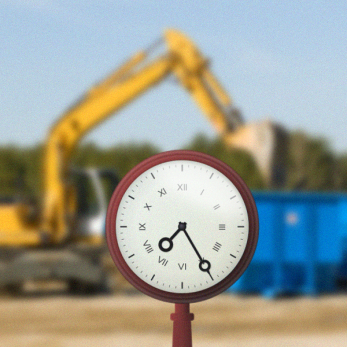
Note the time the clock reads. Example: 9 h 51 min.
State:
7 h 25 min
